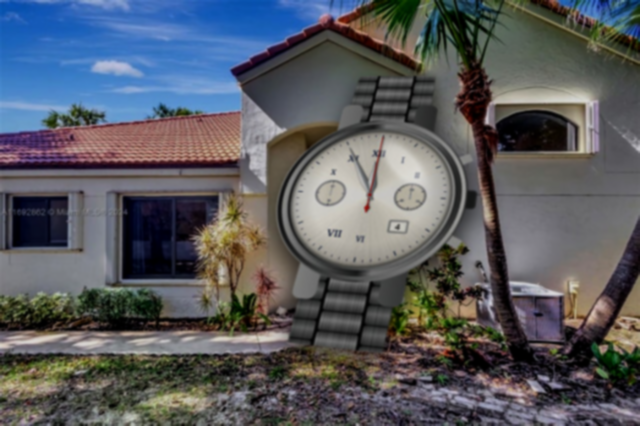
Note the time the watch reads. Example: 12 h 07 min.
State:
11 h 55 min
